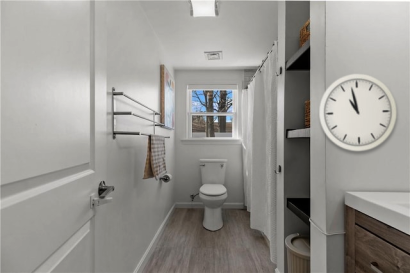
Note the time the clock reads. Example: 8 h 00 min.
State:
10 h 58 min
